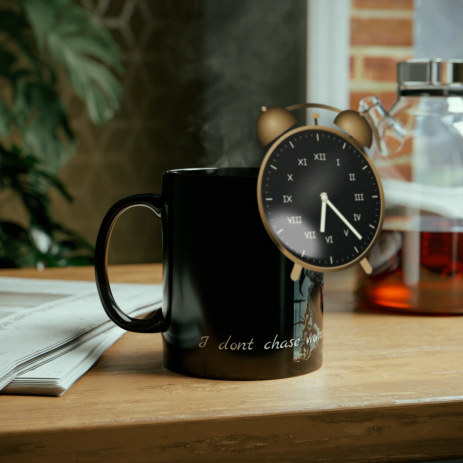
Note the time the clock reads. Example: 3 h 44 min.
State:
6 h 23 min
